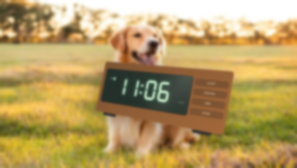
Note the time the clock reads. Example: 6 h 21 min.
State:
11 h 06 min
